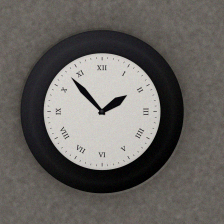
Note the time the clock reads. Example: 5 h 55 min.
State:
1 h 53 min
